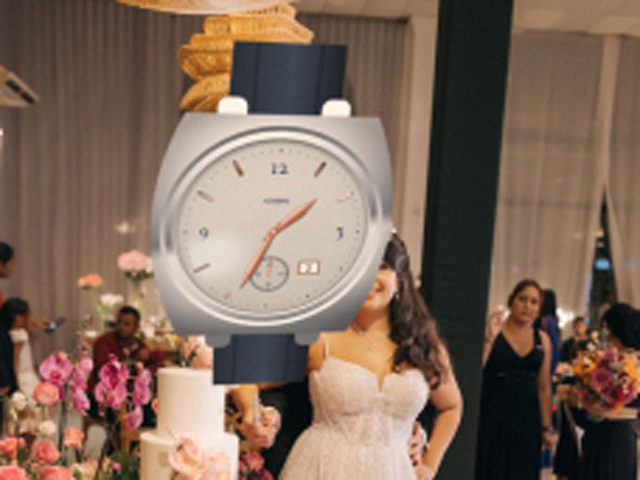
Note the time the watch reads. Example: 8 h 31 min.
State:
1 h 34 min
